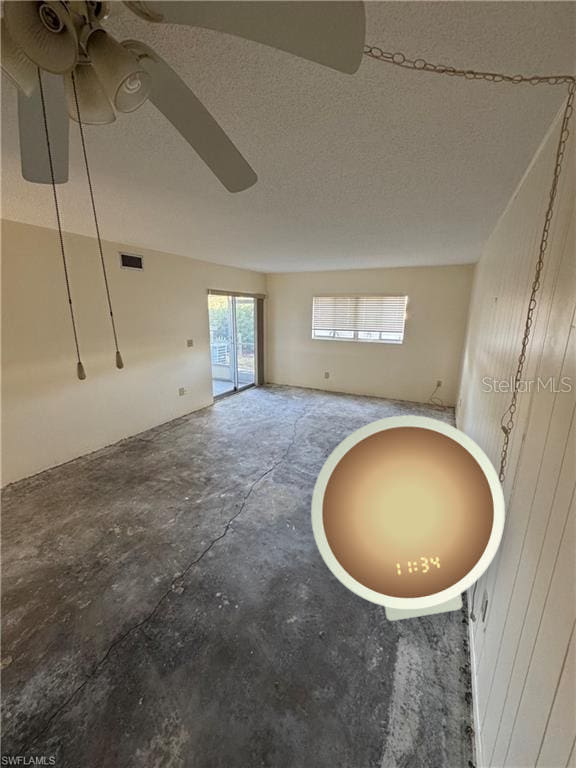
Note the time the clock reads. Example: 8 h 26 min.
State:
11 h 34 min
